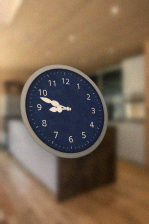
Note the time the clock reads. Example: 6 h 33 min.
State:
8 h 48 min
